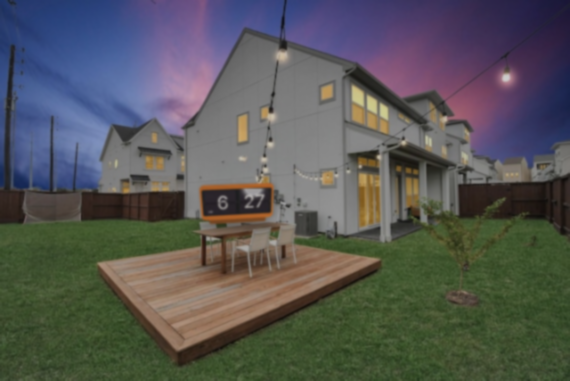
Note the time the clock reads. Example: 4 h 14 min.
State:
6 h 27 min
